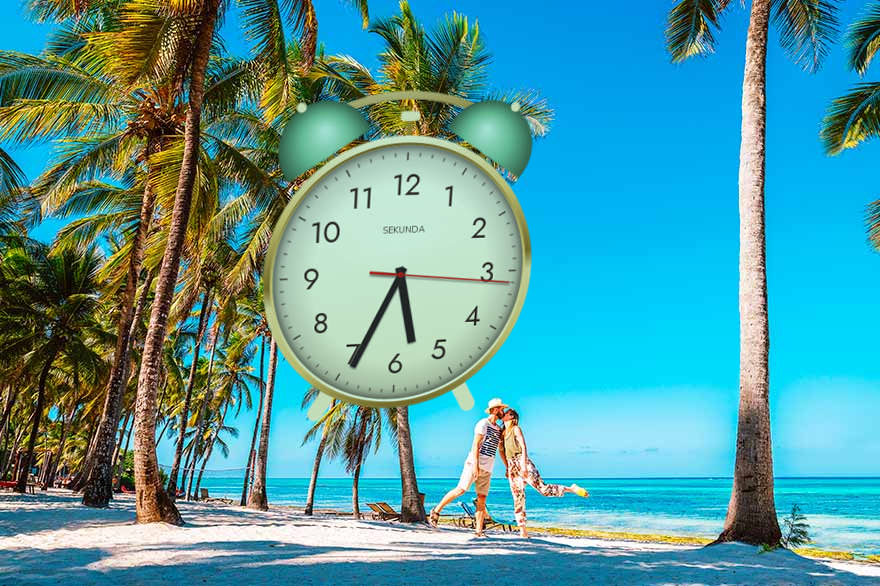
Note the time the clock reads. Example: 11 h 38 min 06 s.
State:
5 h 34 min 16 s
